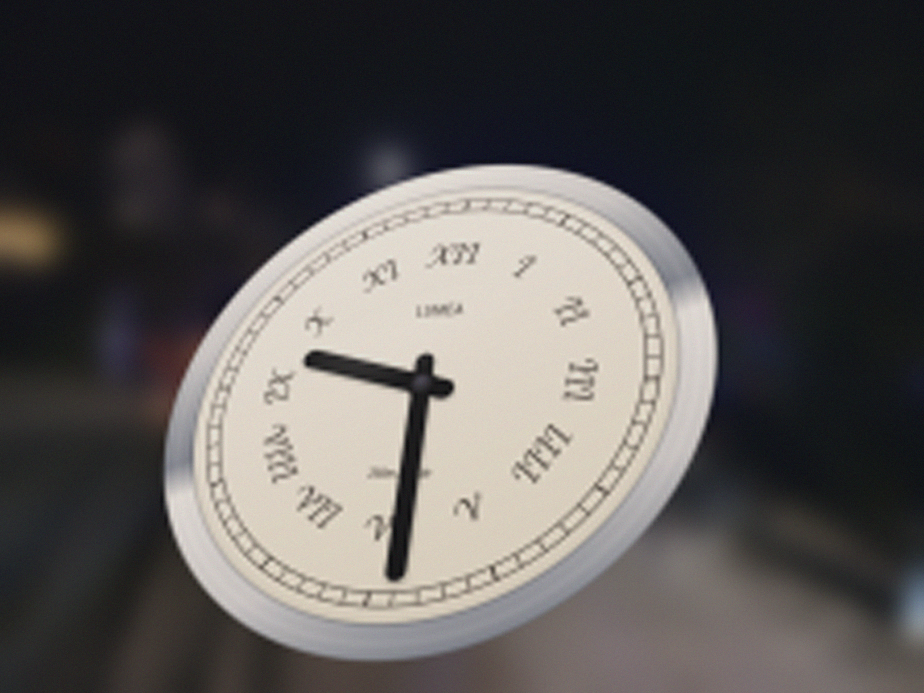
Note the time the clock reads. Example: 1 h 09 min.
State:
9 h 29 min
